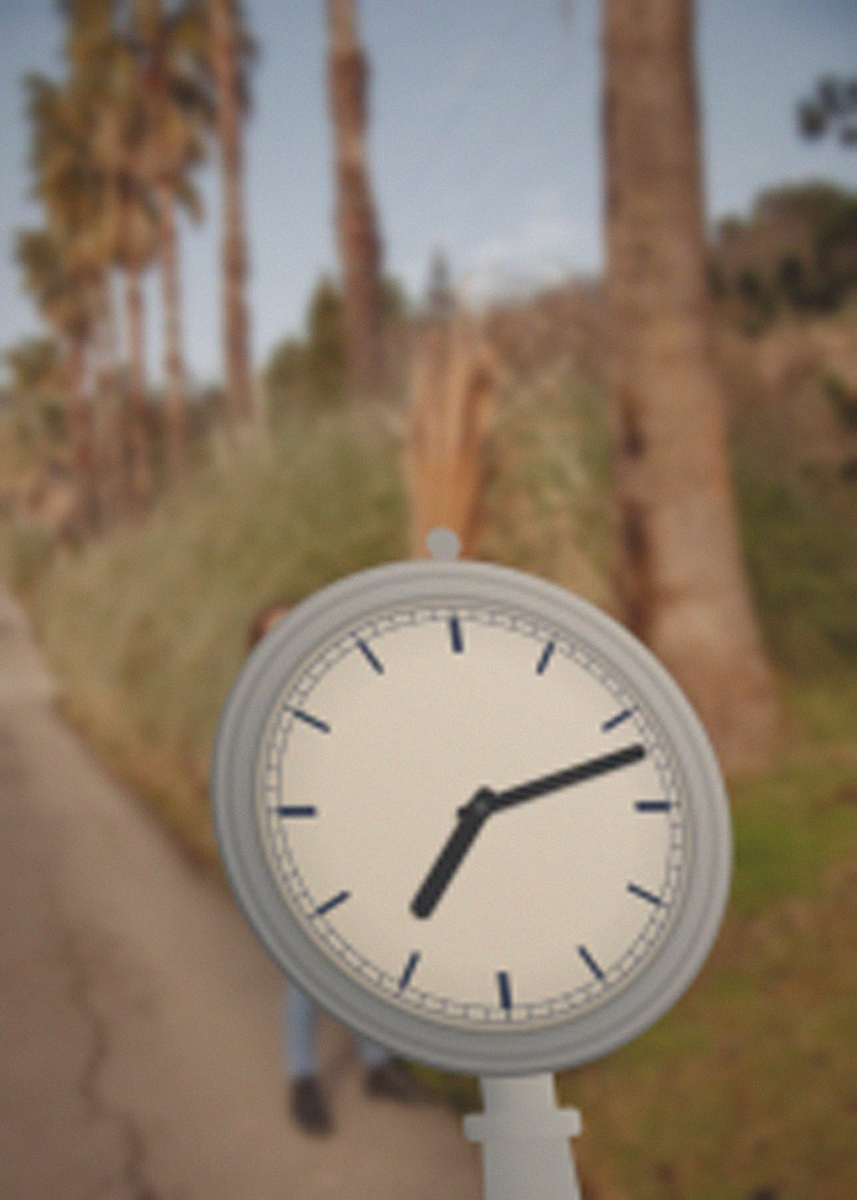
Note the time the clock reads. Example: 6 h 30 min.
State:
7 h 12 min
